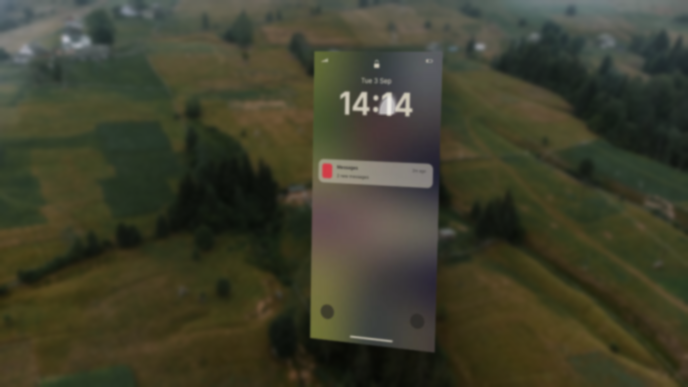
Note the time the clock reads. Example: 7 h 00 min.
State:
14 h 14 min
